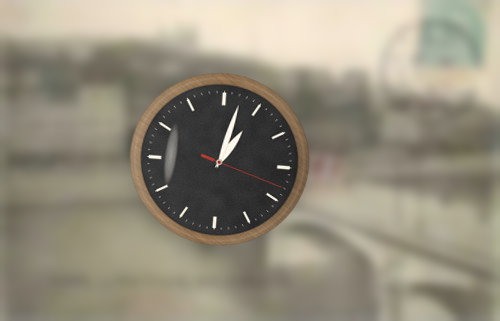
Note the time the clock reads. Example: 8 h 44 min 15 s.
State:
1 h 02 min 18 s
